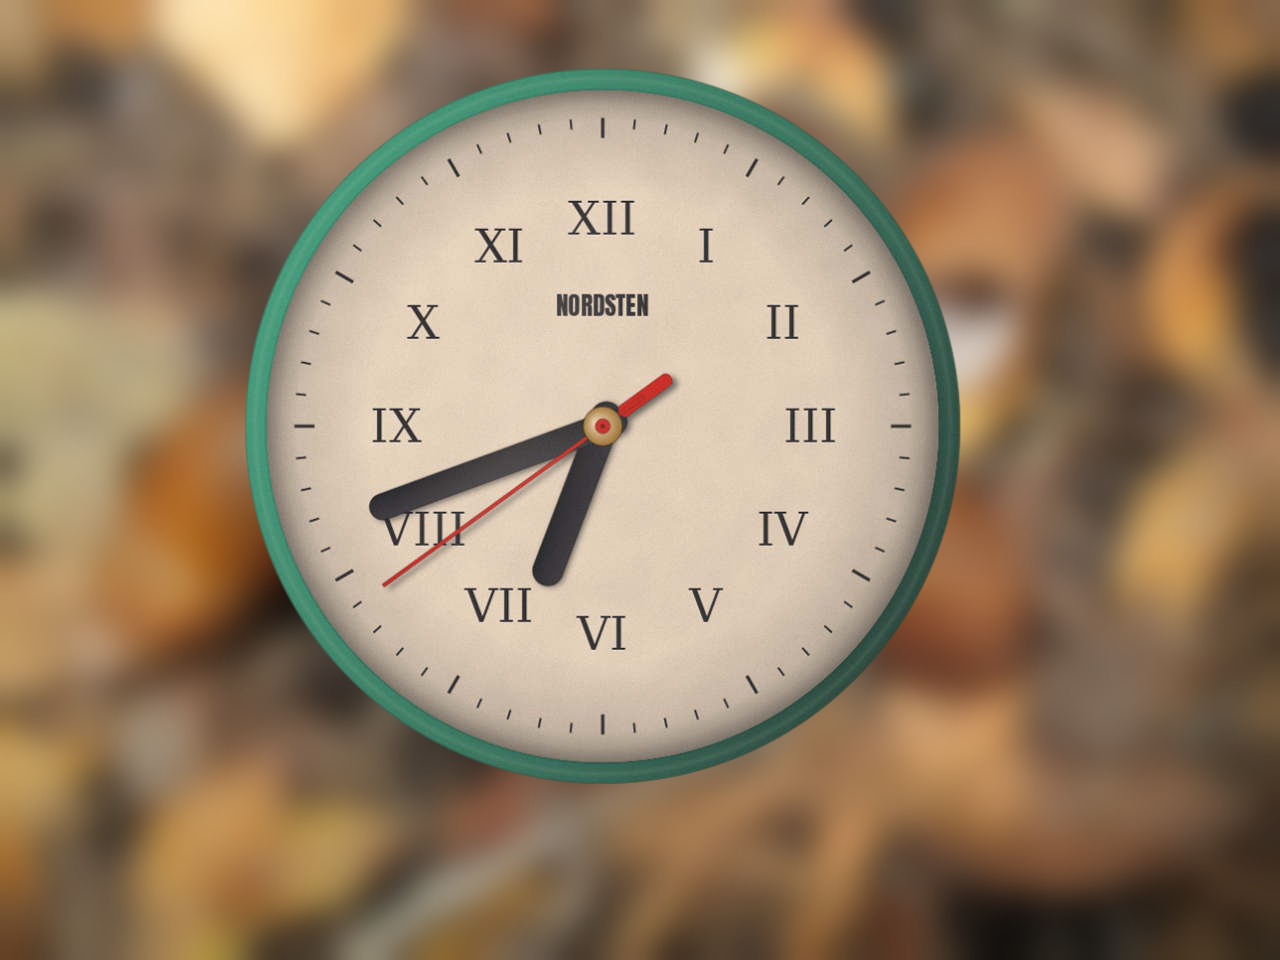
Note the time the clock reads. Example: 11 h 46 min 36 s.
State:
6 h 41 min 39 s
